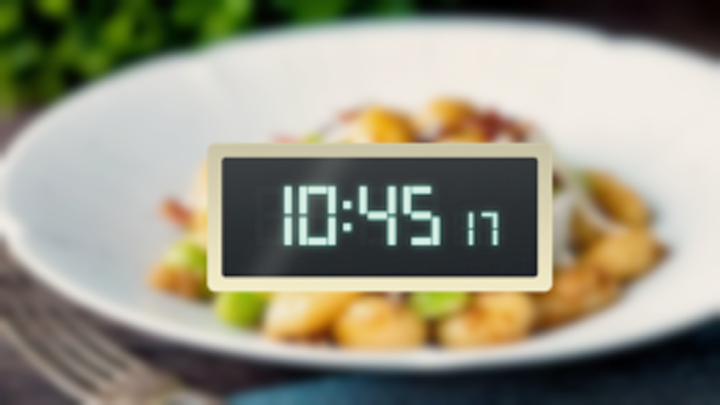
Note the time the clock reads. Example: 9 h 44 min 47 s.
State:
10 h 45 min 17 s
